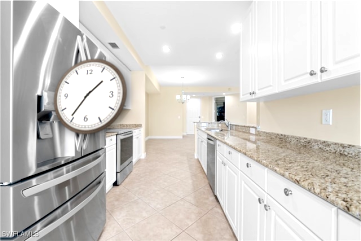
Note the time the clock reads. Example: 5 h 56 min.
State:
1 h 36 min
